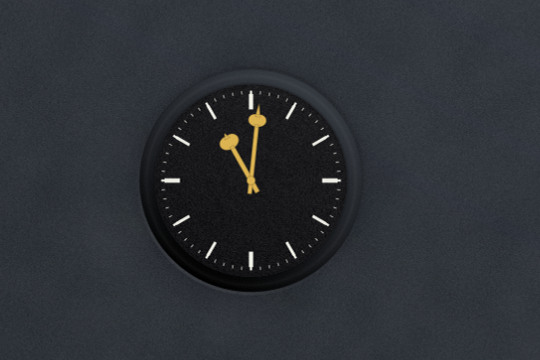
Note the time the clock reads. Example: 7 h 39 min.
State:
11 h 01 min
